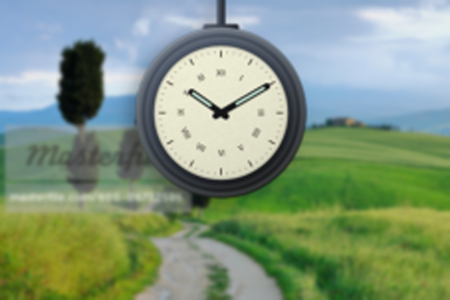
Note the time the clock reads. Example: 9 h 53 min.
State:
10 h 10 min
